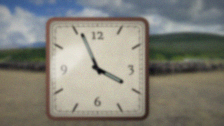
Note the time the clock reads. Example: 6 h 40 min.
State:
3 h 56 min
